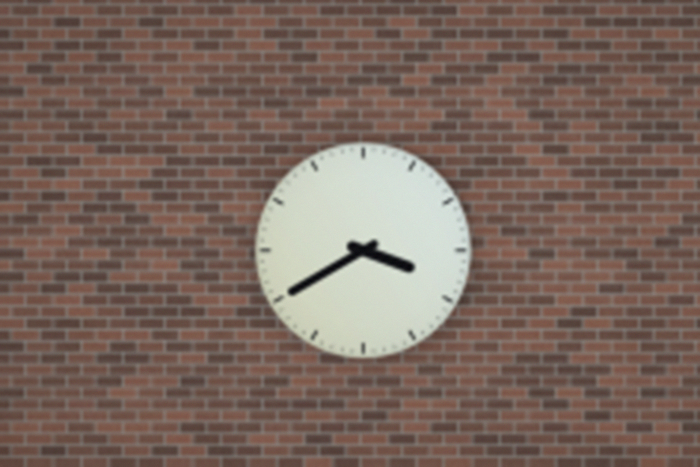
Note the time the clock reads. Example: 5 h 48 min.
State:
3 h 40 min
